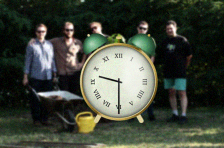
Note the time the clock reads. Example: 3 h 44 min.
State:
9 h 30 min
